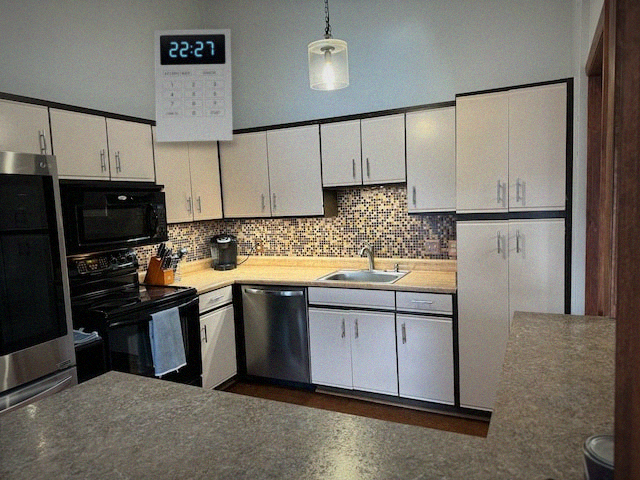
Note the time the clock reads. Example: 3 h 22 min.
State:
22 h 27 min
